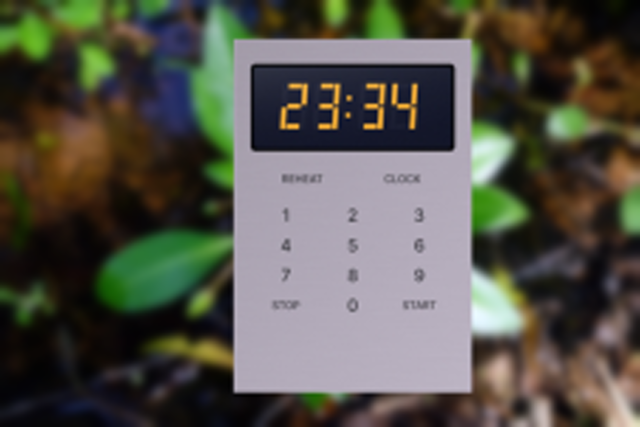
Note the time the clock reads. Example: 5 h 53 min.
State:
23 h 34 min
